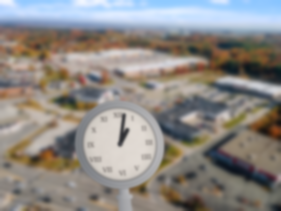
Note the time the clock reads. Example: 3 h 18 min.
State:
1 h 02 min
